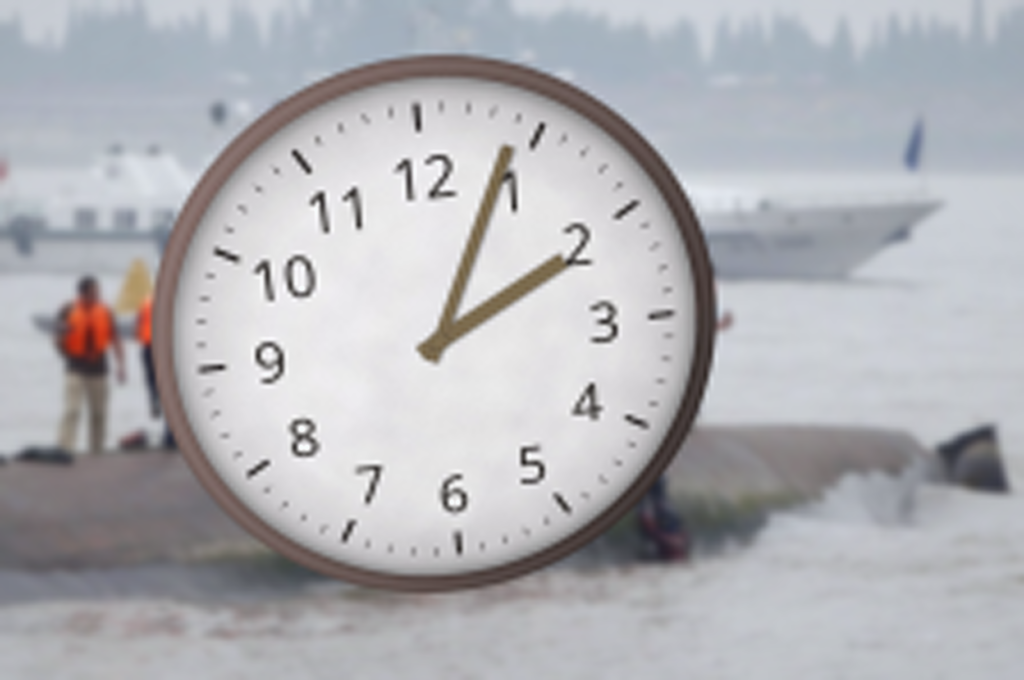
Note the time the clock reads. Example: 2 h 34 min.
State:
2 h 04 min
